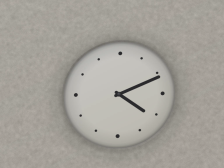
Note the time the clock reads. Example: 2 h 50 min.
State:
4 h 11 min
